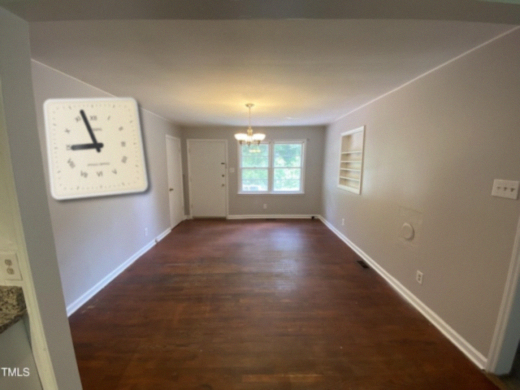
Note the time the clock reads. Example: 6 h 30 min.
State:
8 h 57 min
